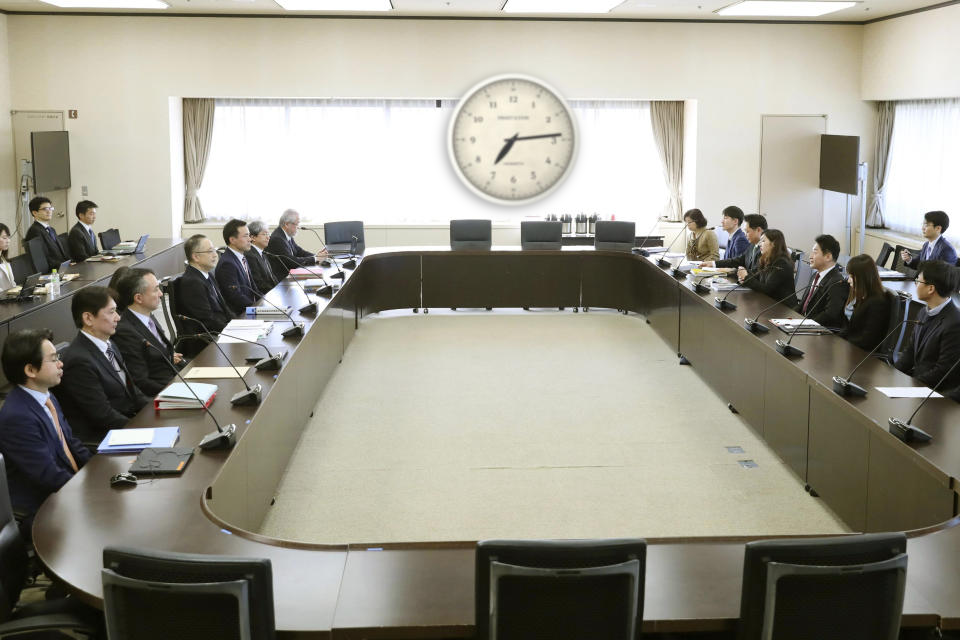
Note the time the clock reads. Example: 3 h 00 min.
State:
7 h 14 min
